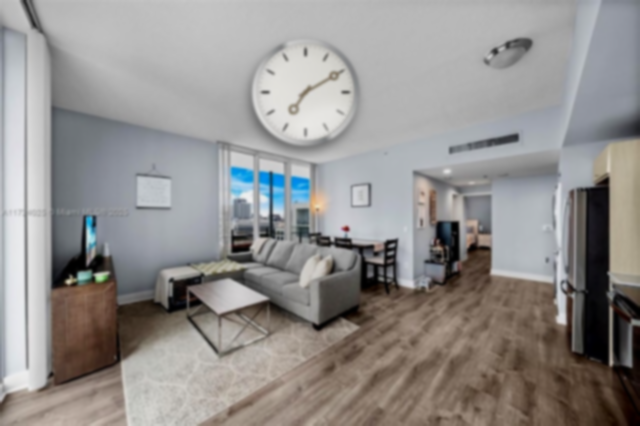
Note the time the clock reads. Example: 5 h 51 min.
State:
7 h 10 min
